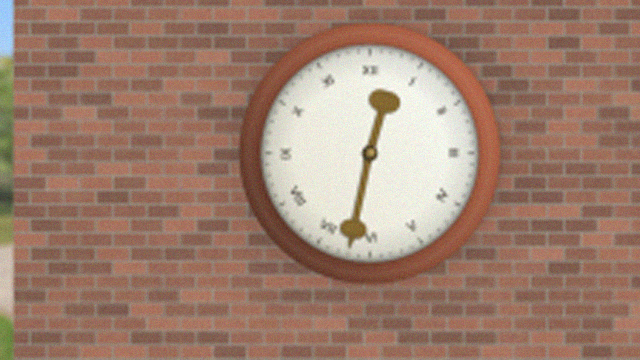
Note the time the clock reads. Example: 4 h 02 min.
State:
12 h 32 min
